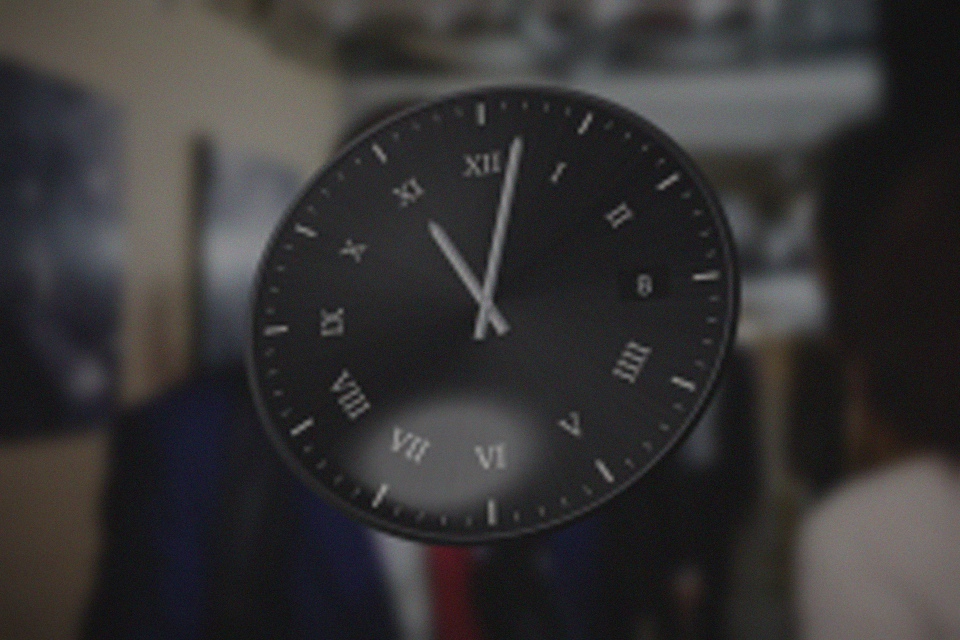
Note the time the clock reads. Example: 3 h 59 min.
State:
11 h 02 min
